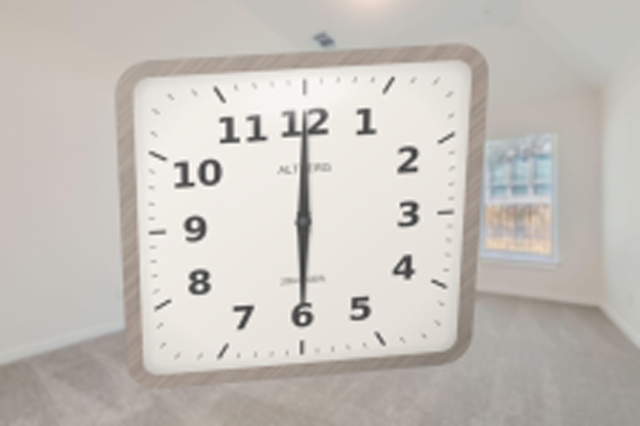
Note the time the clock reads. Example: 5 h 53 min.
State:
6 h 00 min
